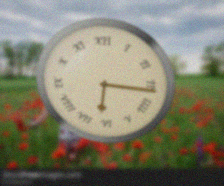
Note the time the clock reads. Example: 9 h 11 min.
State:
6 h 16 min
